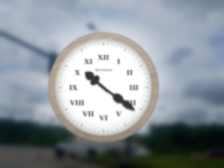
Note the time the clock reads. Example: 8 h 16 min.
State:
10 h 21 min
